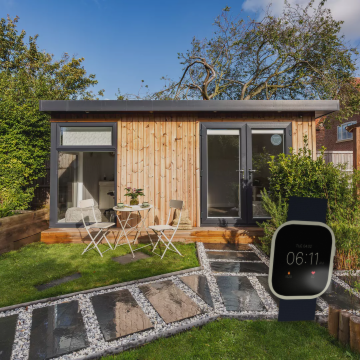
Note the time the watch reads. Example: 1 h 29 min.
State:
6 h 11 min
